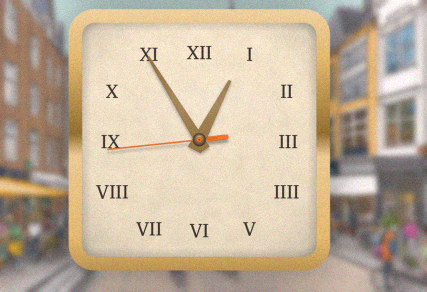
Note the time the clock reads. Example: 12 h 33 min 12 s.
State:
12 h 54 min 44 s
